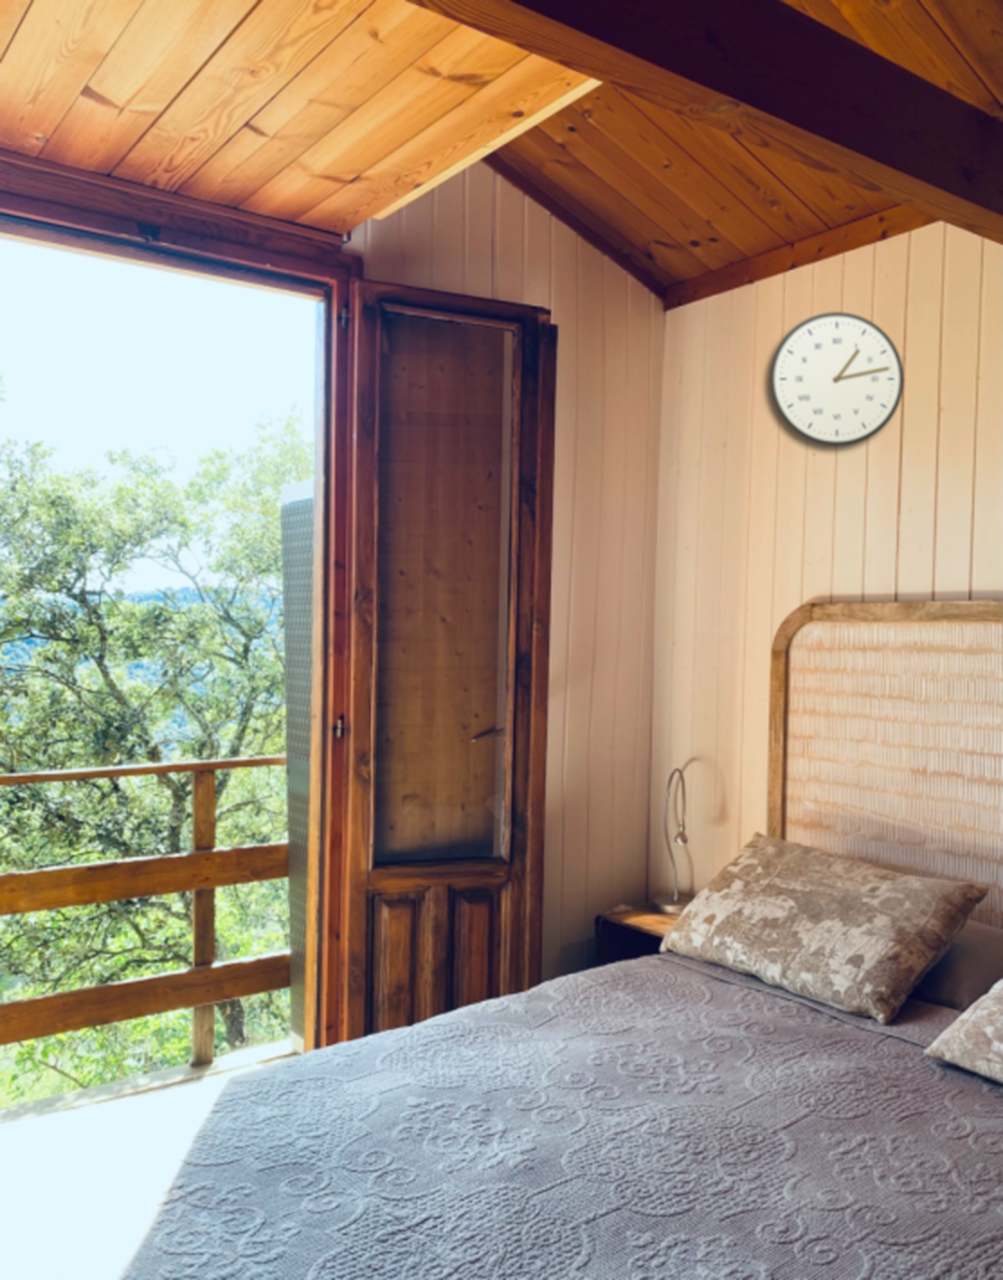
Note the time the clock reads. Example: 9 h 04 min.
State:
1 h 13 min
